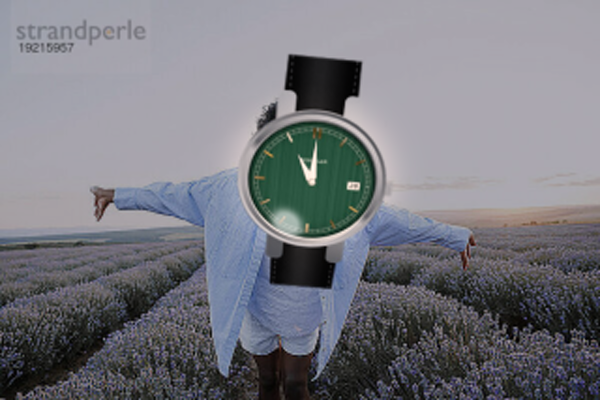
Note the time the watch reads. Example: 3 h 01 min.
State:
11 h 00 min
